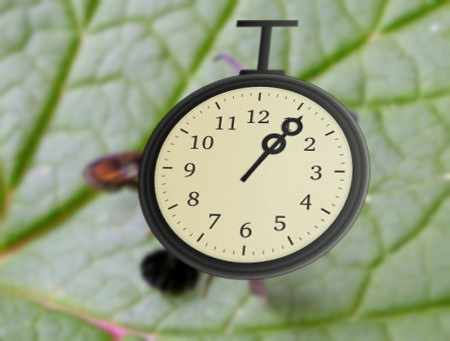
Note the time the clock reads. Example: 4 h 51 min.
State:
1 h 06 min
